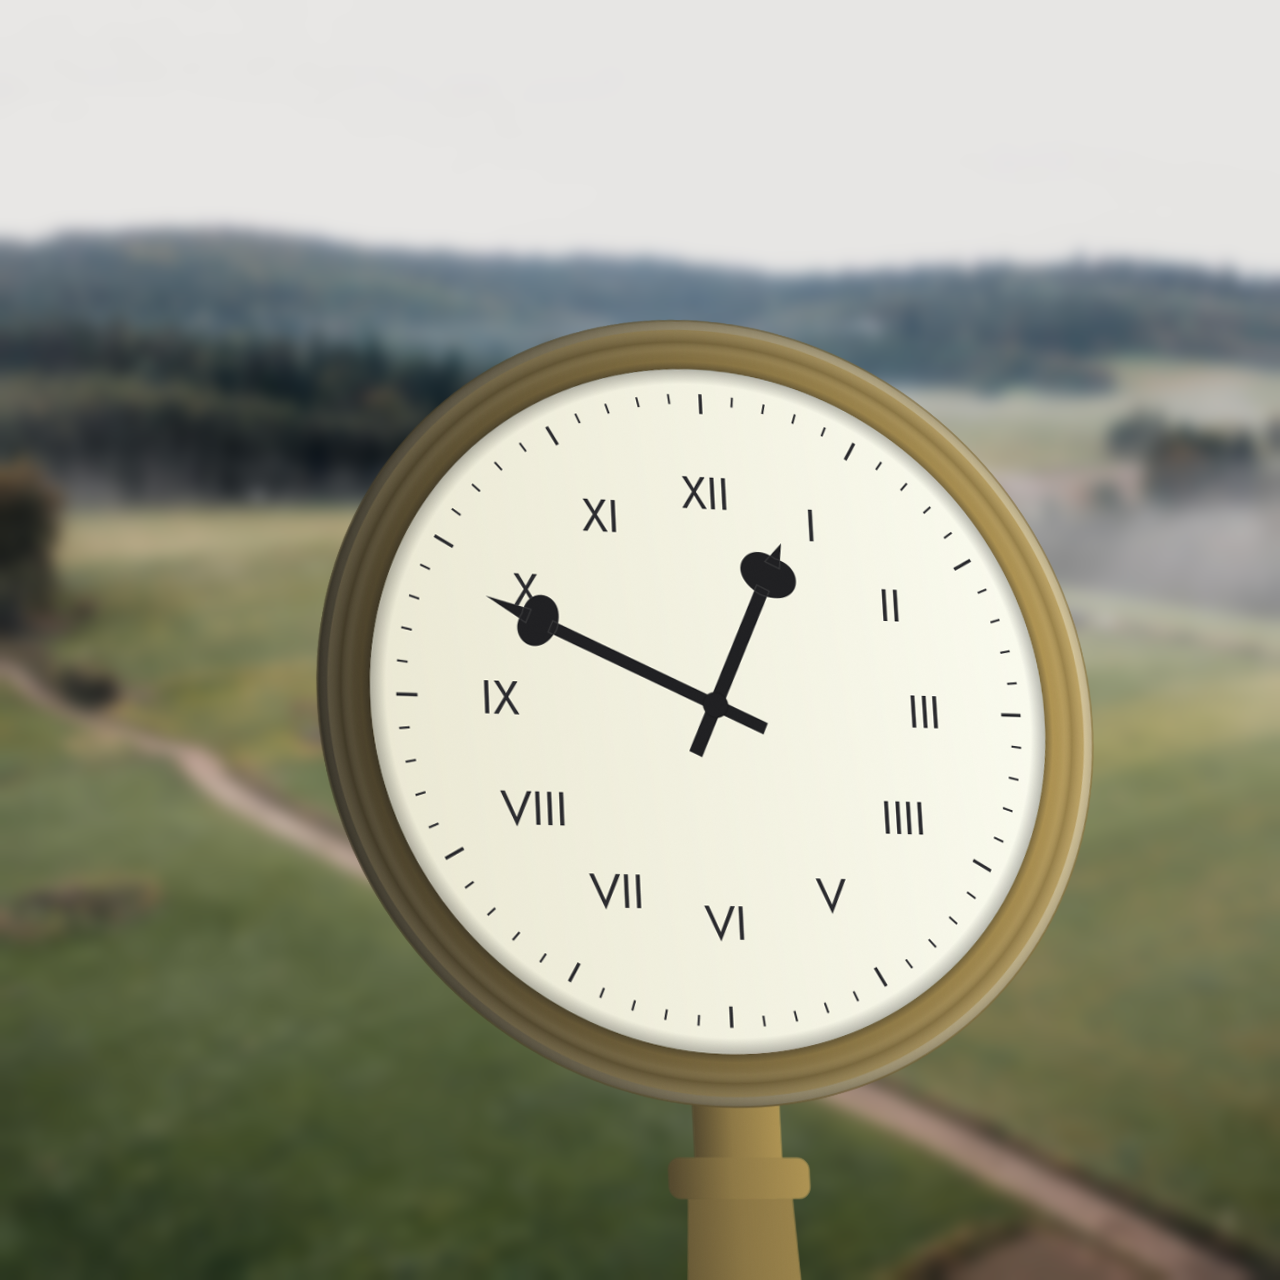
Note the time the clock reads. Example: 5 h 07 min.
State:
12 h 49 min
